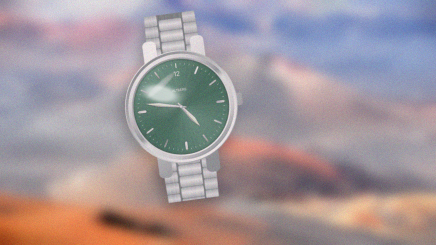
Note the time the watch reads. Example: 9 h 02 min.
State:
4 h 47 min
